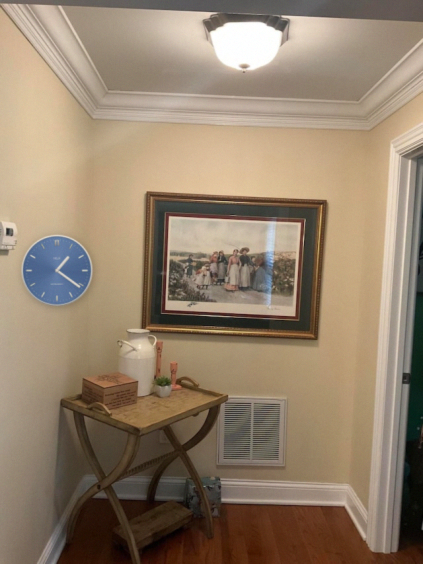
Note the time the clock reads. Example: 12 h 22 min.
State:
1 h 21 min
